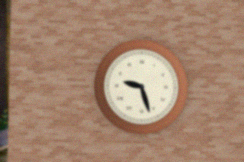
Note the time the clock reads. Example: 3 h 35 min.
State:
9 h 27 min
